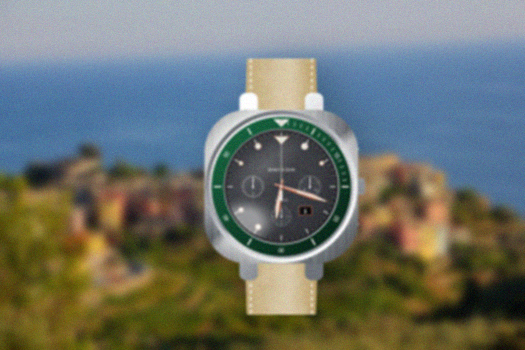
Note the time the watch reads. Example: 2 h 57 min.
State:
6 h 18 min
